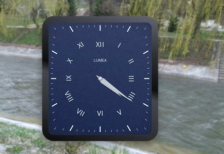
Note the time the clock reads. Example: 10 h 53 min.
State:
4 h 21 min
